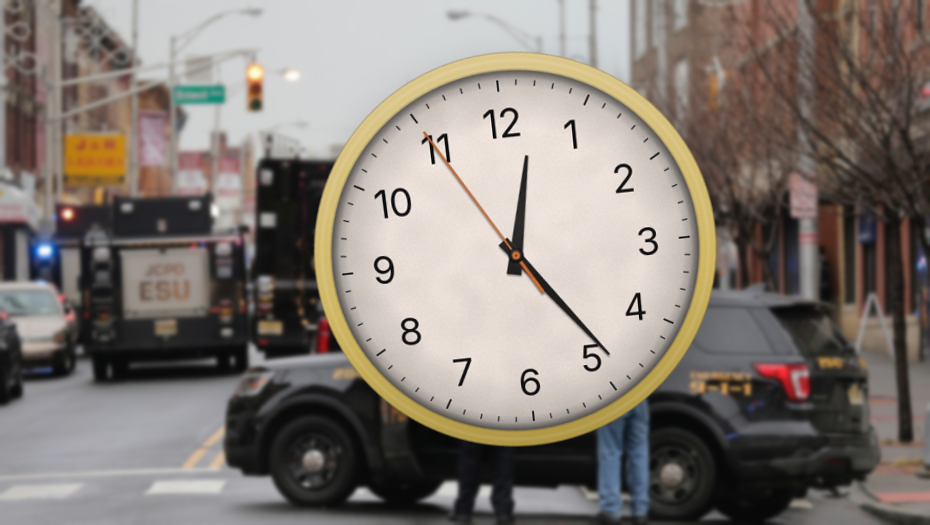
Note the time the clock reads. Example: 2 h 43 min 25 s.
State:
12 h 23 min 55 s
